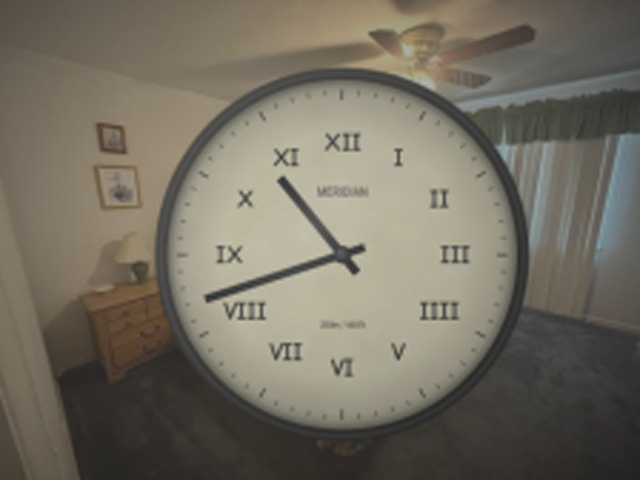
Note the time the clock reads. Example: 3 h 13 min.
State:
10 h 42 min
